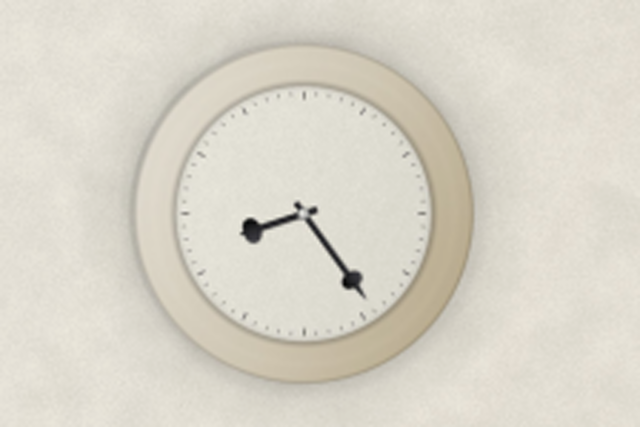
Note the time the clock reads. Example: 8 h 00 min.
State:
8 h 24 min
